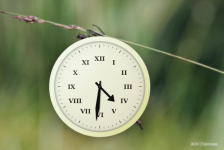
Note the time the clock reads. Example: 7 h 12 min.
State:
4 h 31 min
